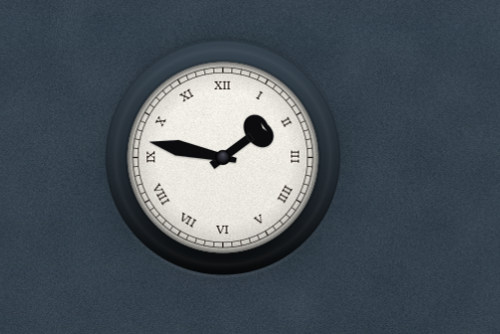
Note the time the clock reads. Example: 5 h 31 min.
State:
1 h 47 min
